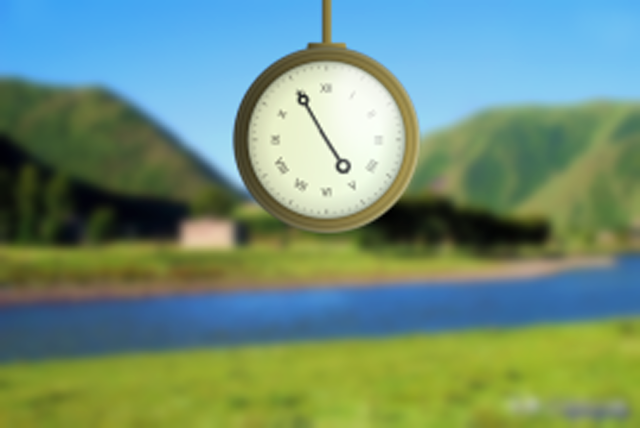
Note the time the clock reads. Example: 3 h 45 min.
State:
4 h 55 min
